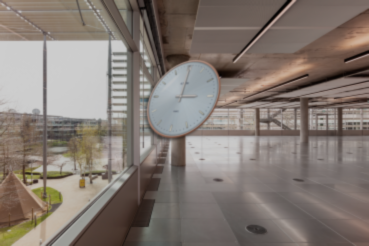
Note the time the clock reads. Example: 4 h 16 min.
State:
3 h 00 min
